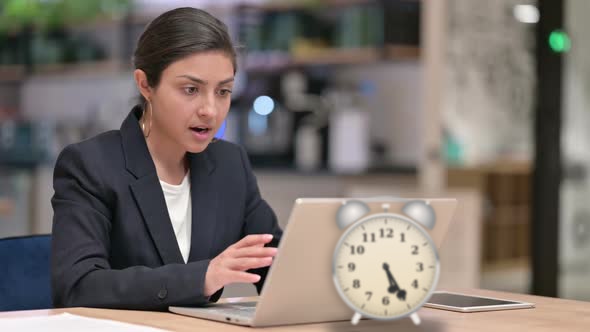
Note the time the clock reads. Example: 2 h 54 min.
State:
5 h 25 min
